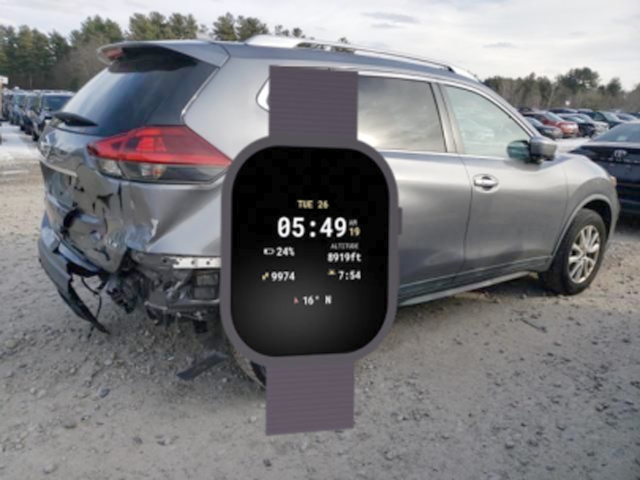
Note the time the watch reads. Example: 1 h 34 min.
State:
5 h 49 min
